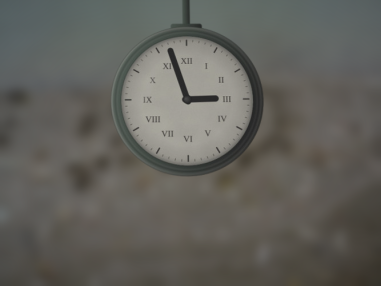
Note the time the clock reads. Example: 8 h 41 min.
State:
2 h 57 min
